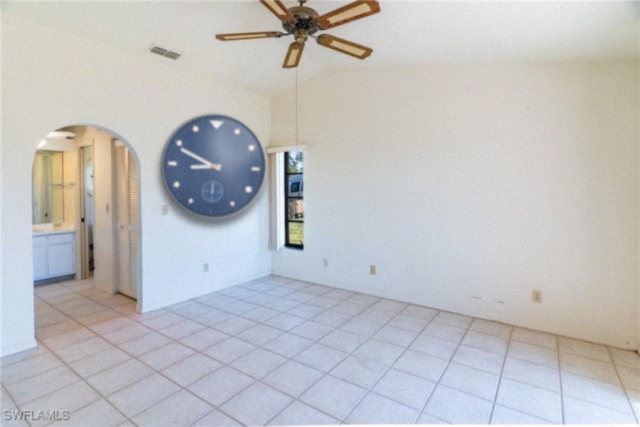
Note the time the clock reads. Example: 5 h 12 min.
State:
8 h 49 min
